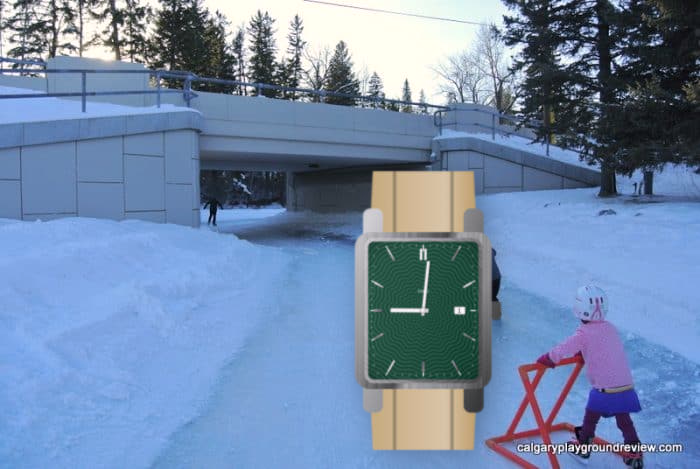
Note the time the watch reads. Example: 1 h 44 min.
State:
9 h 01 min
